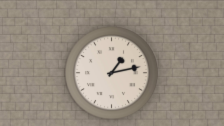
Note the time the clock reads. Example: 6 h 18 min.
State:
1 h 13 min
